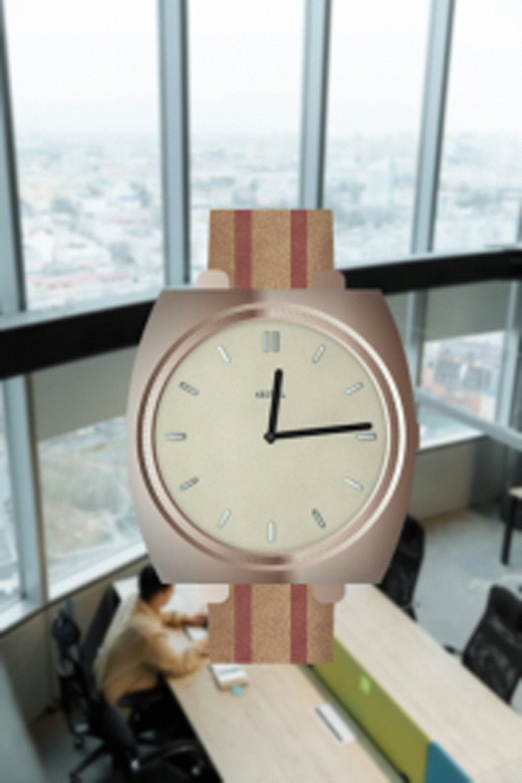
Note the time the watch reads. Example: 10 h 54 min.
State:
12 h 14 min
